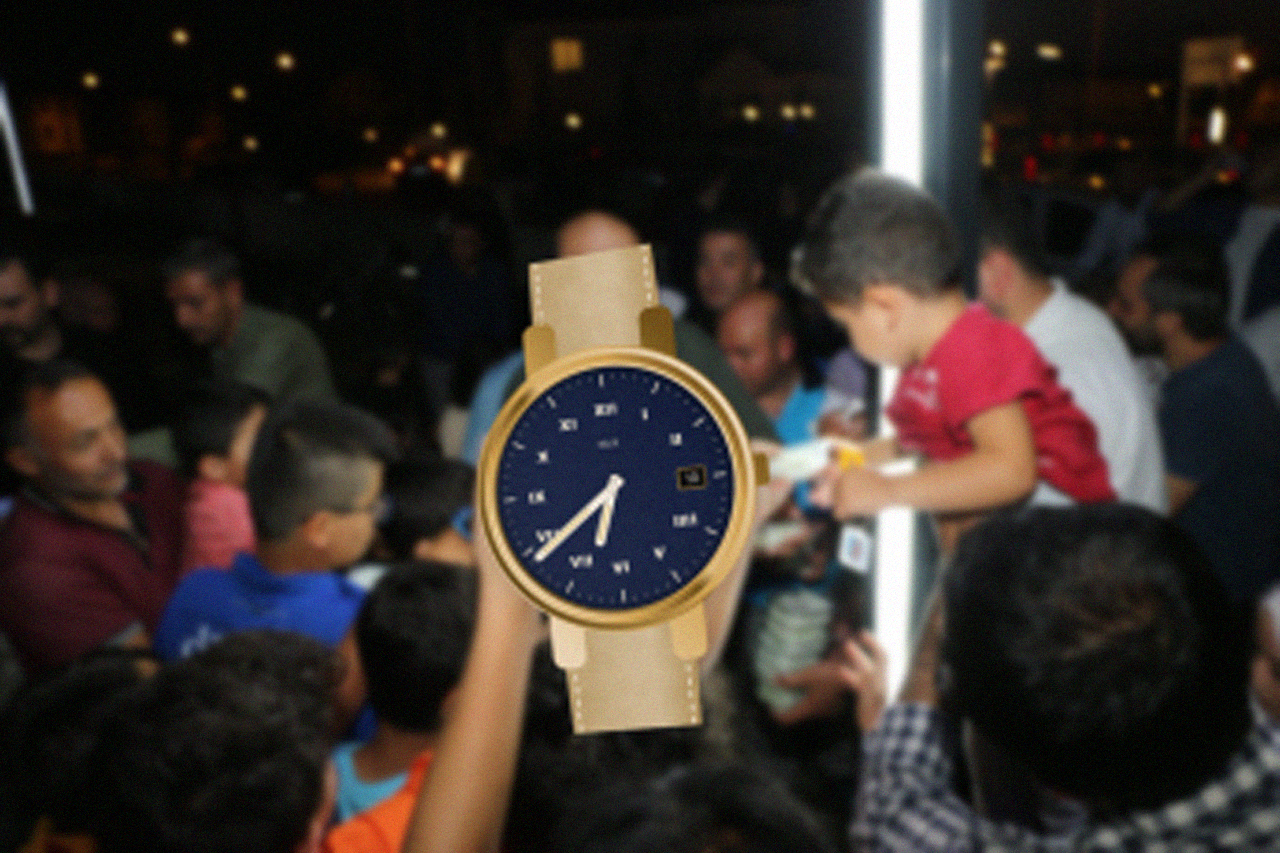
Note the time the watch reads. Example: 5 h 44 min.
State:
6 h 39 min
